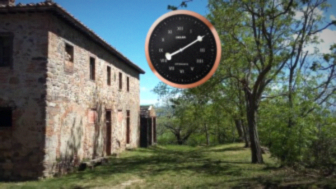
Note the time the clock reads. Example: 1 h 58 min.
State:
8 h 10 min
